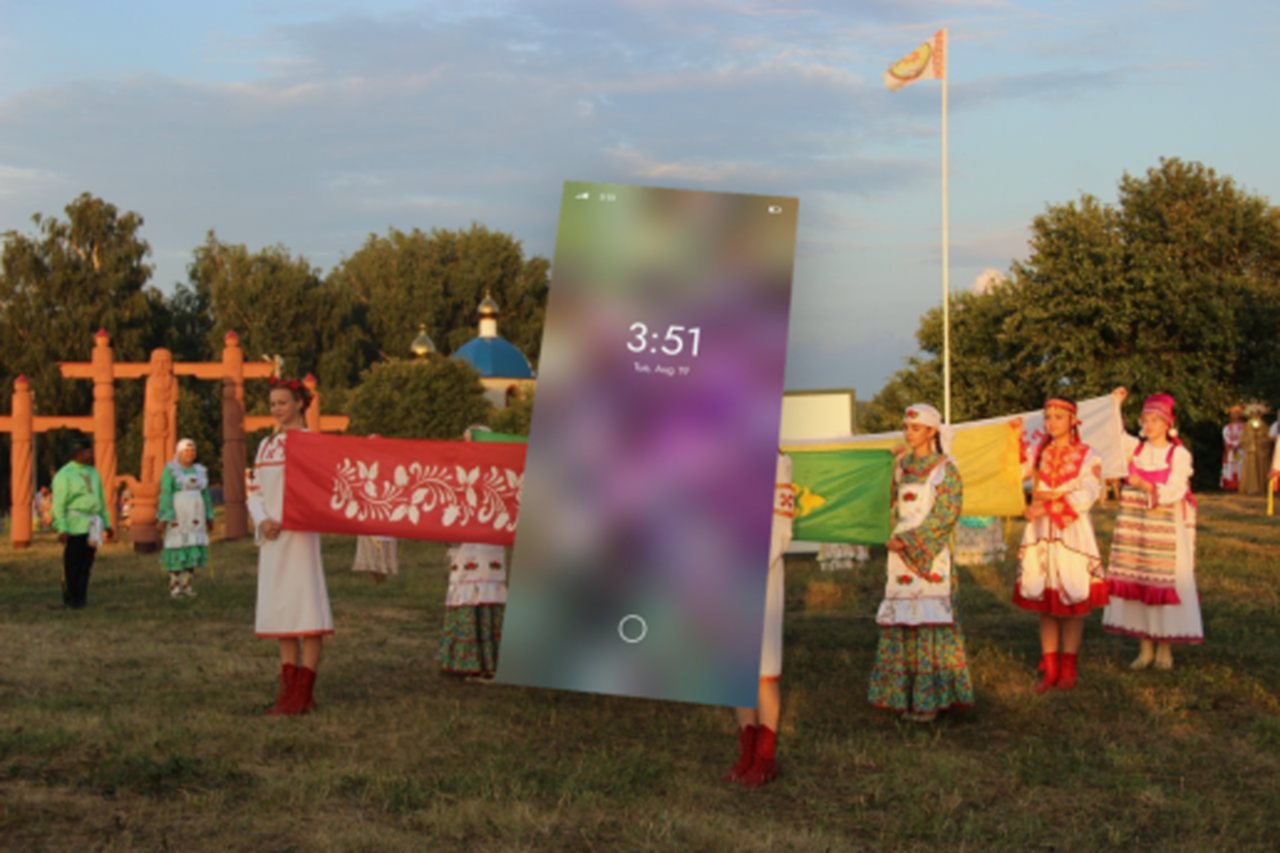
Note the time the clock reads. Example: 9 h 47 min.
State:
3 h 51 min
